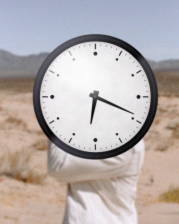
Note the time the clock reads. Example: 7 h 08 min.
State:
6 h 19 min
